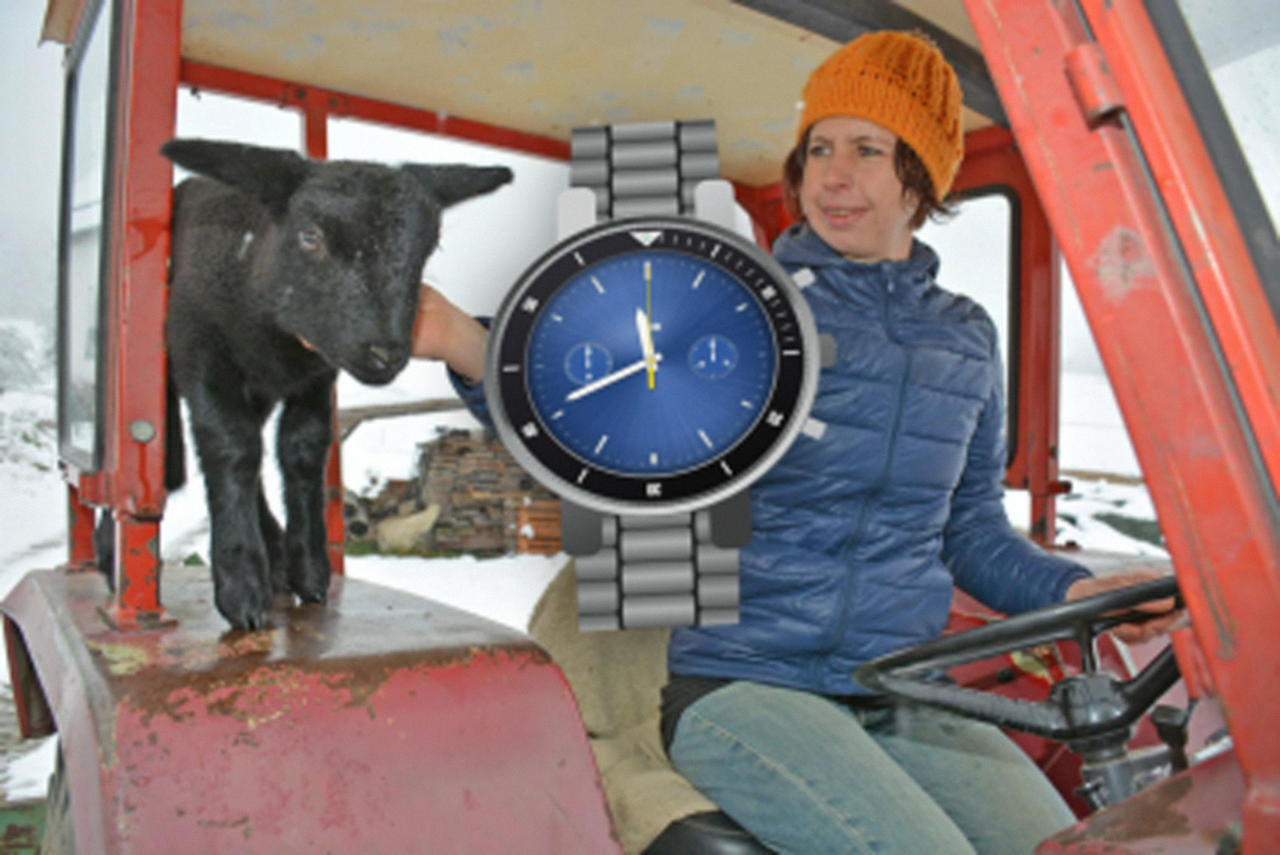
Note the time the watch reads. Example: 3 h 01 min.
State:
11 h 41 min
